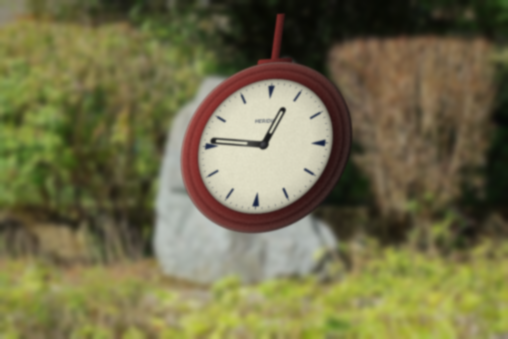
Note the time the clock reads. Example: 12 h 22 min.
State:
12 h 46 min
